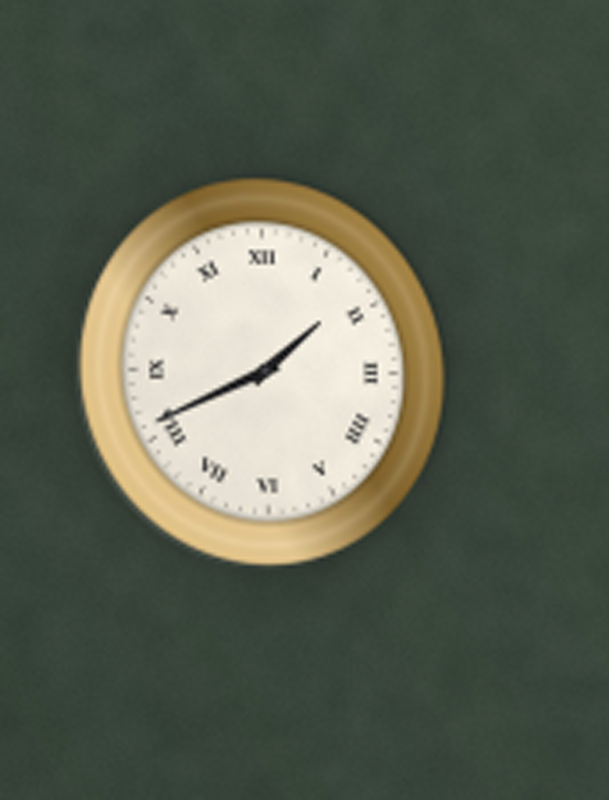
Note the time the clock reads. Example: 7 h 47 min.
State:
1 h 41 min
